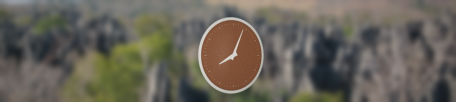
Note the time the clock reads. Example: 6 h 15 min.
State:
8 h 04 min
